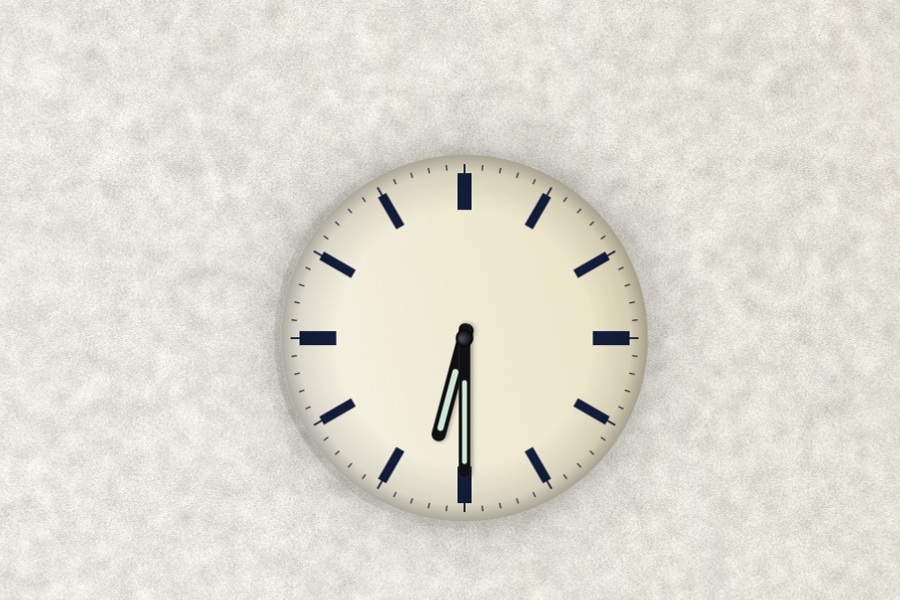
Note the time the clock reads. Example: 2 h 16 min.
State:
6 h 30 min
